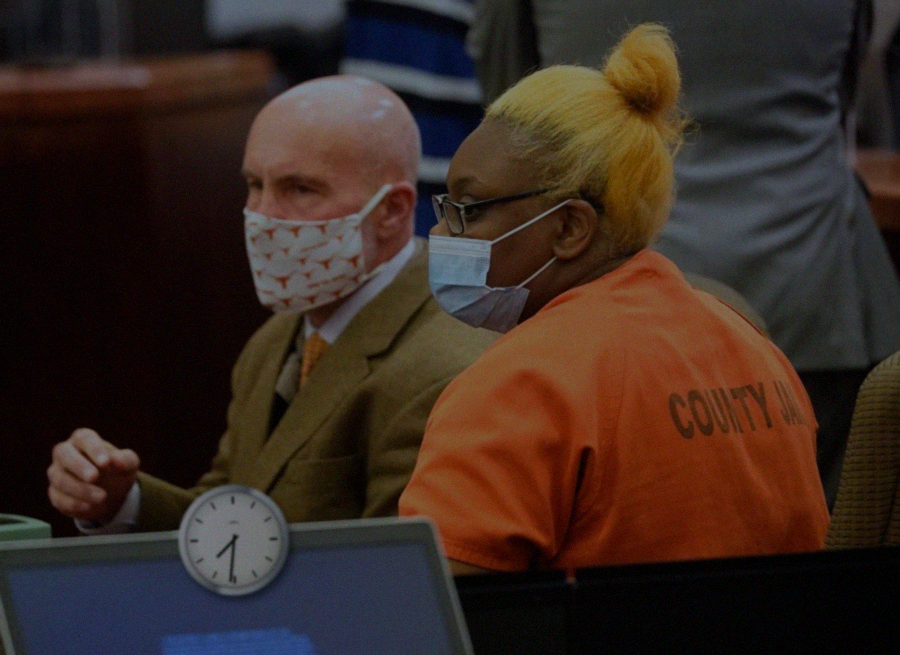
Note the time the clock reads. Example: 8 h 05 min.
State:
7 h 31 min
